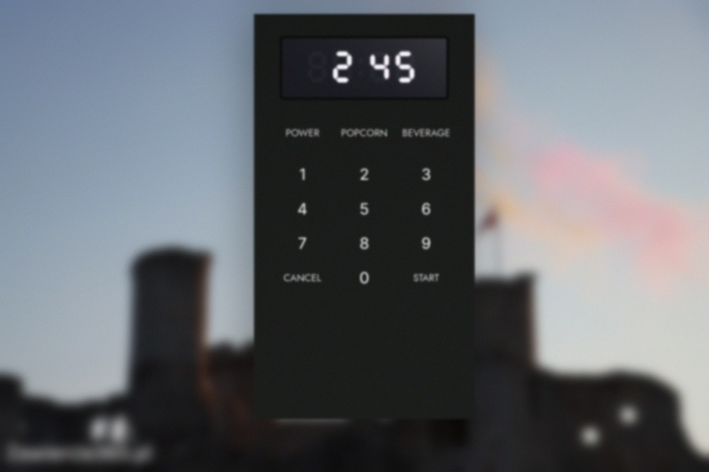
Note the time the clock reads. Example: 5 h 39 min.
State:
2 h 45 min
